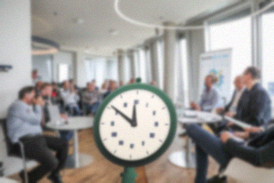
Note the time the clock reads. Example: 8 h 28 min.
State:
11 h 51 min
